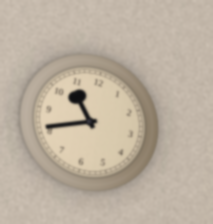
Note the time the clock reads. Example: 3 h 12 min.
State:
10 h 41 min
